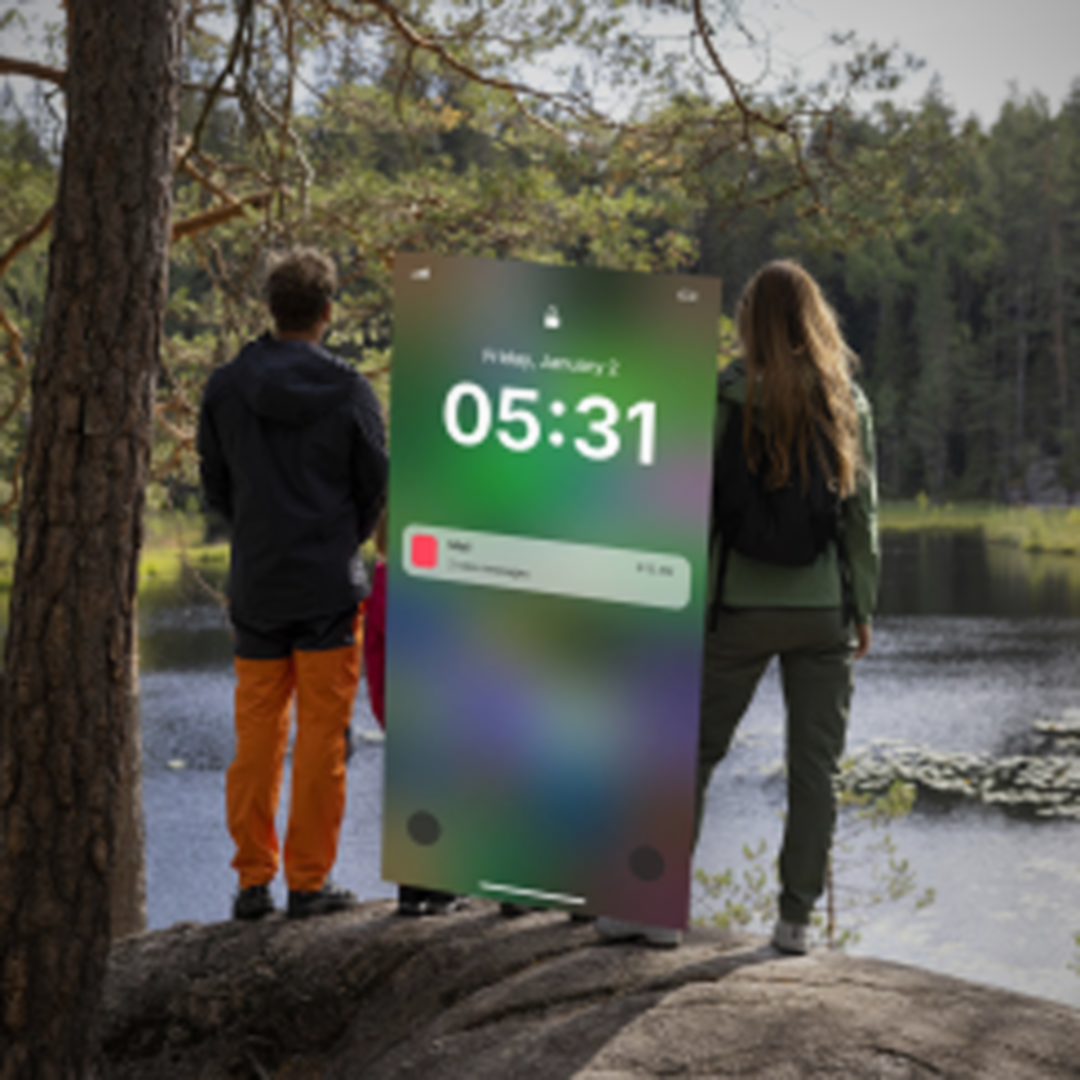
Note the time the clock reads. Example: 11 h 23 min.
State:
5 h 31 min
